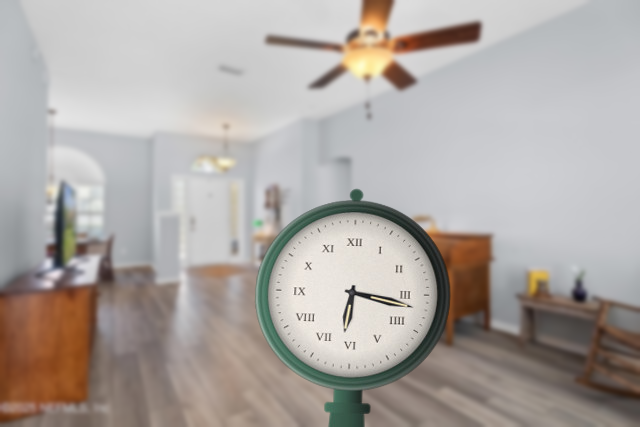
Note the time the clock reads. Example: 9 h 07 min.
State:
6 h 17 min
